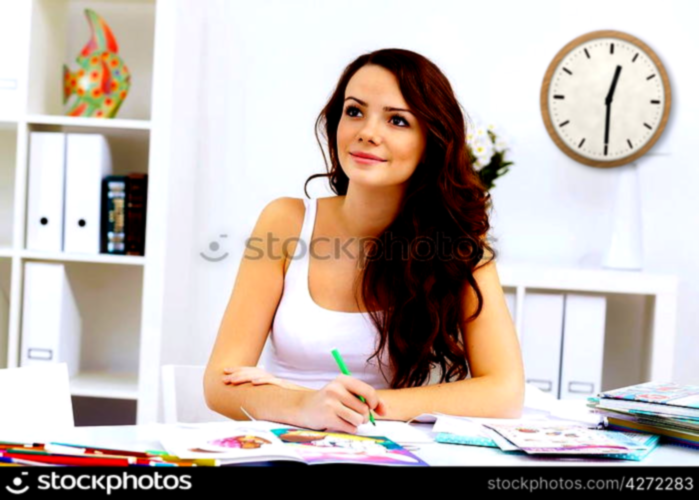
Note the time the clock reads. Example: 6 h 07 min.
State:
12 h 30 min
